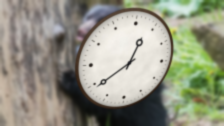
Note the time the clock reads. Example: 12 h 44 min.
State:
12 h 39 min
